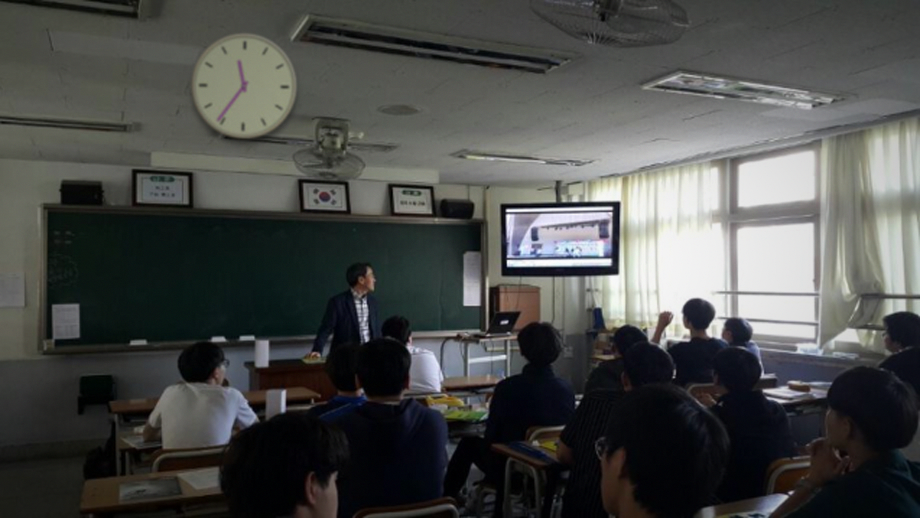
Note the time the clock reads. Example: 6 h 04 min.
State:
11 h 36 min
